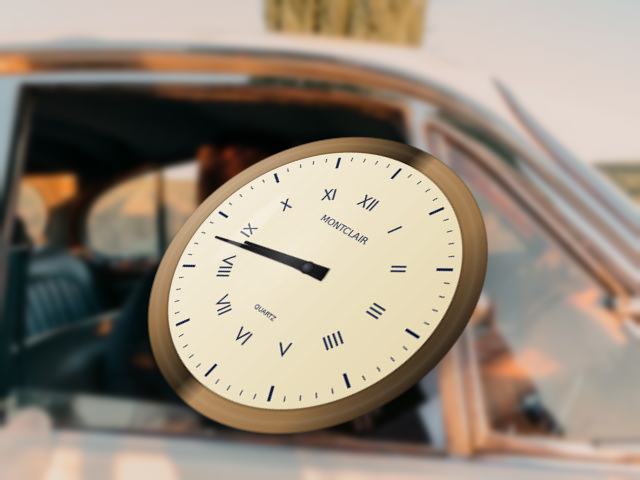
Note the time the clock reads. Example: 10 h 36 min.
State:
8 h 43 min
